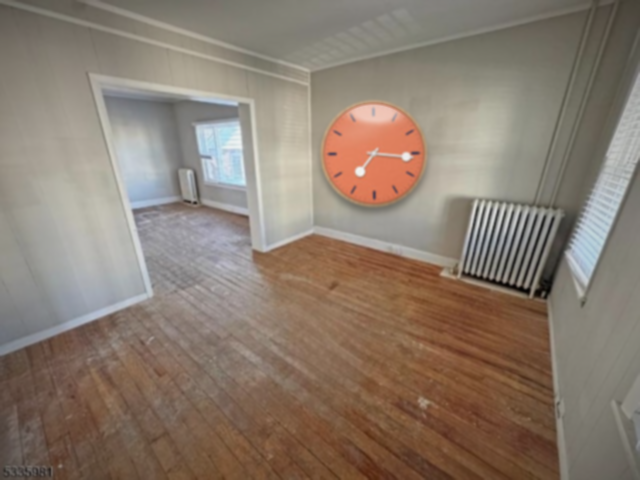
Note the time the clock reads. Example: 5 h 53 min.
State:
7 h 16 min
